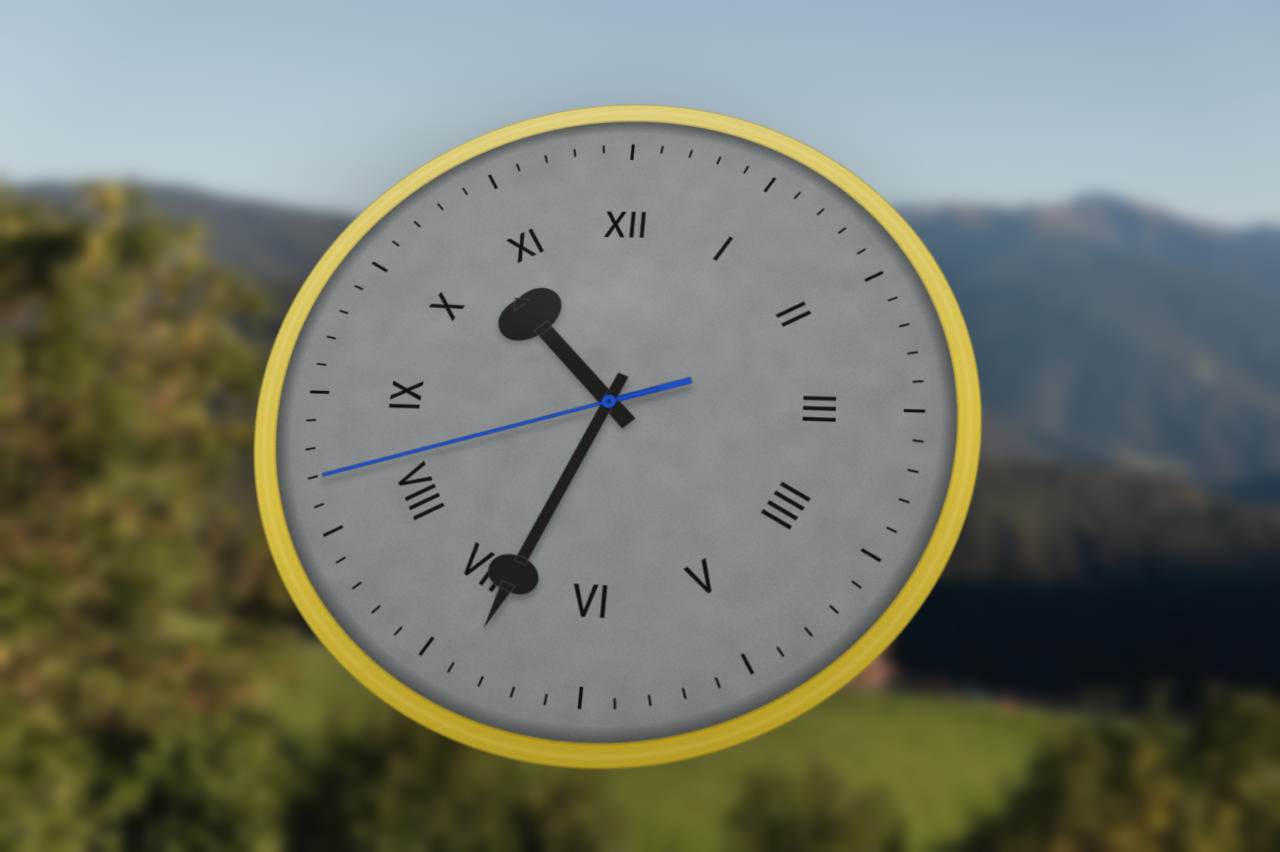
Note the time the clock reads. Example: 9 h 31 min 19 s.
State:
10 h 33 min 42 s
